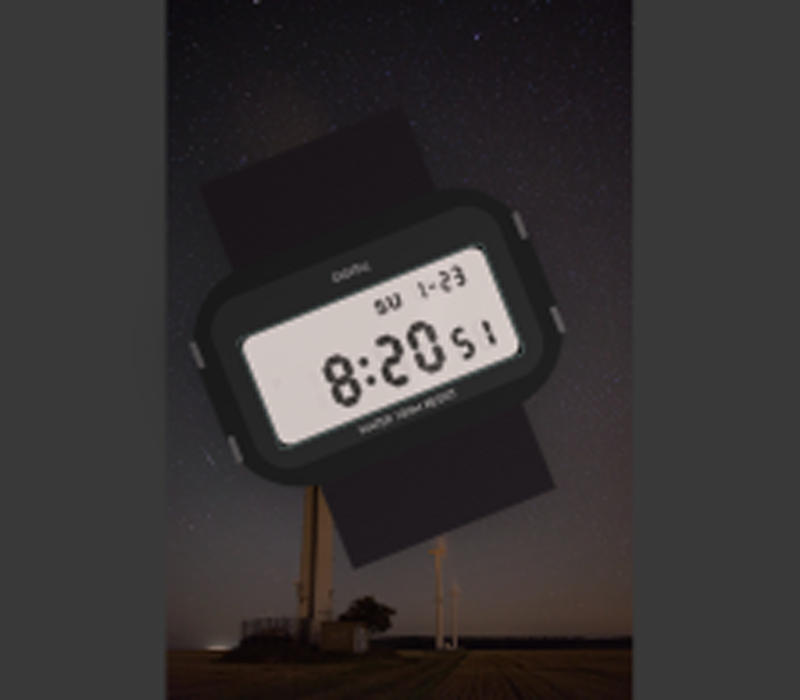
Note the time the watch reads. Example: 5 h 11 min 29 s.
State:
8 h 20 min 51 s
